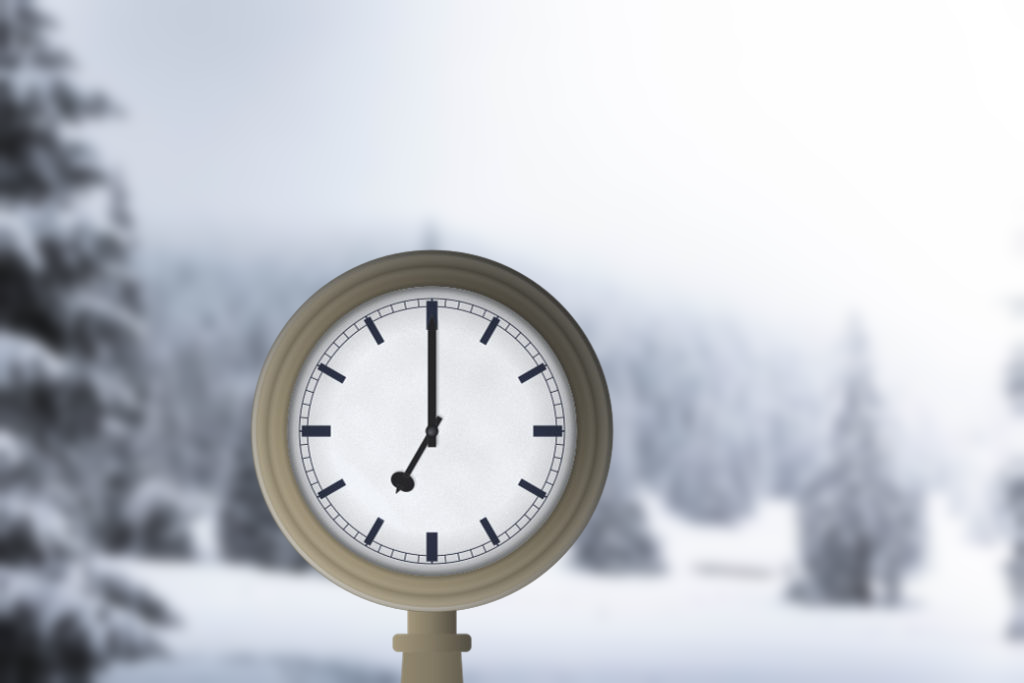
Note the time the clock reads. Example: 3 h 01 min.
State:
7 h 00 min
